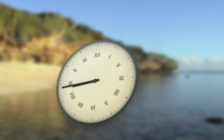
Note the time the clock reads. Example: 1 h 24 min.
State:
8 h 44 min
